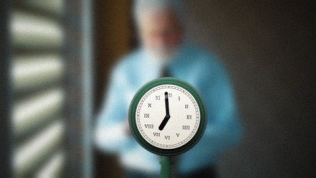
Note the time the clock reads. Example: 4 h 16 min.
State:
6 h 59 min
